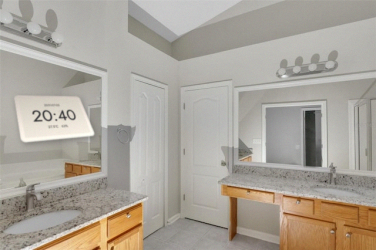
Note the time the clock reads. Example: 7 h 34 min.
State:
20 h 40 min
